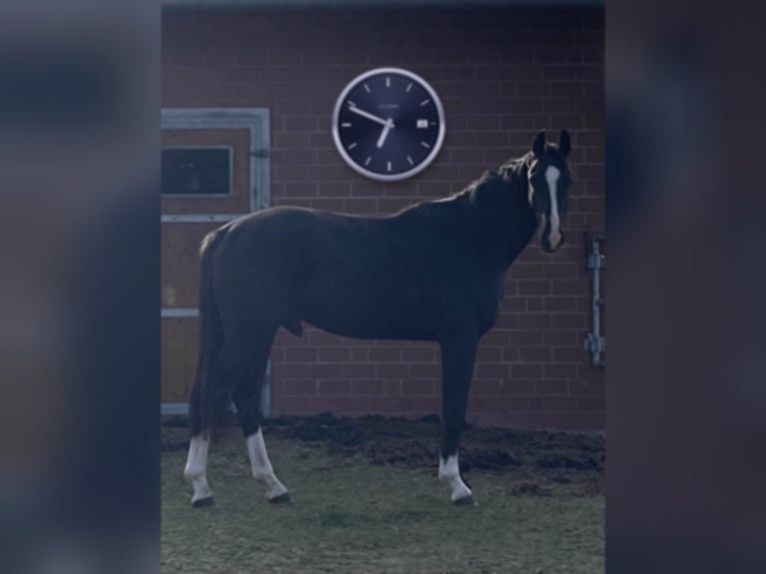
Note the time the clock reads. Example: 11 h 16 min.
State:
6 h 49 min
